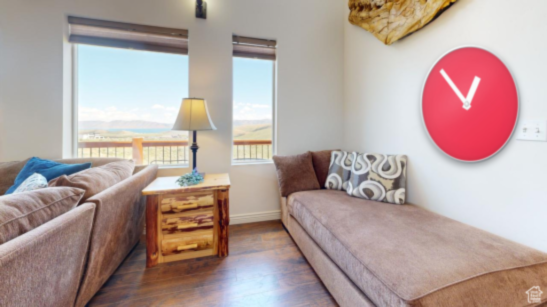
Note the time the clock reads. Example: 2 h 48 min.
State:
12 h 53 min
